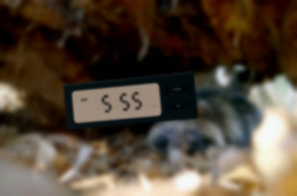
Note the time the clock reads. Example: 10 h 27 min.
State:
5 h 55 min
